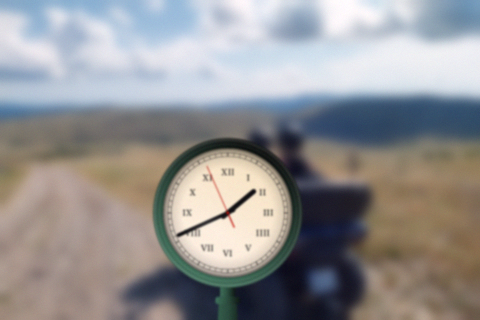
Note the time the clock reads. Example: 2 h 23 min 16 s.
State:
1 h 40 min 56 s
